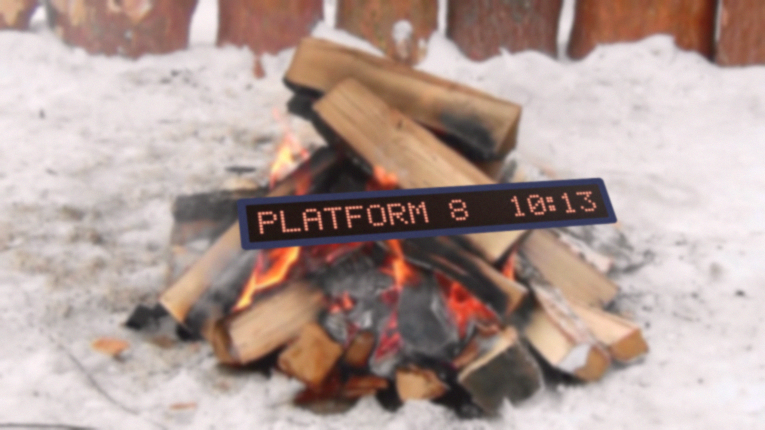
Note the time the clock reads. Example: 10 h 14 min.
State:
10 h 13 min
